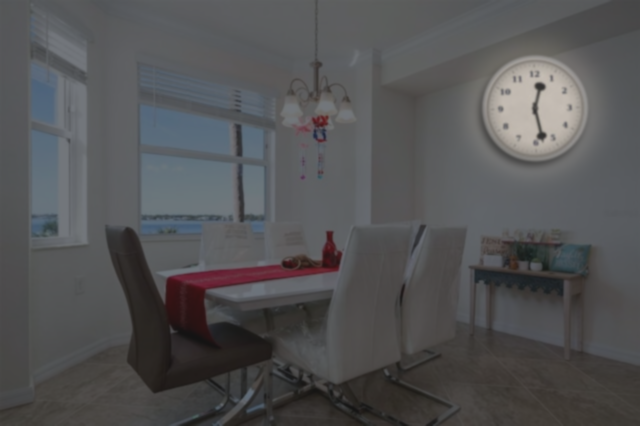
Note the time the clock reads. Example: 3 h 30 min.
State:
12 h 28 min
